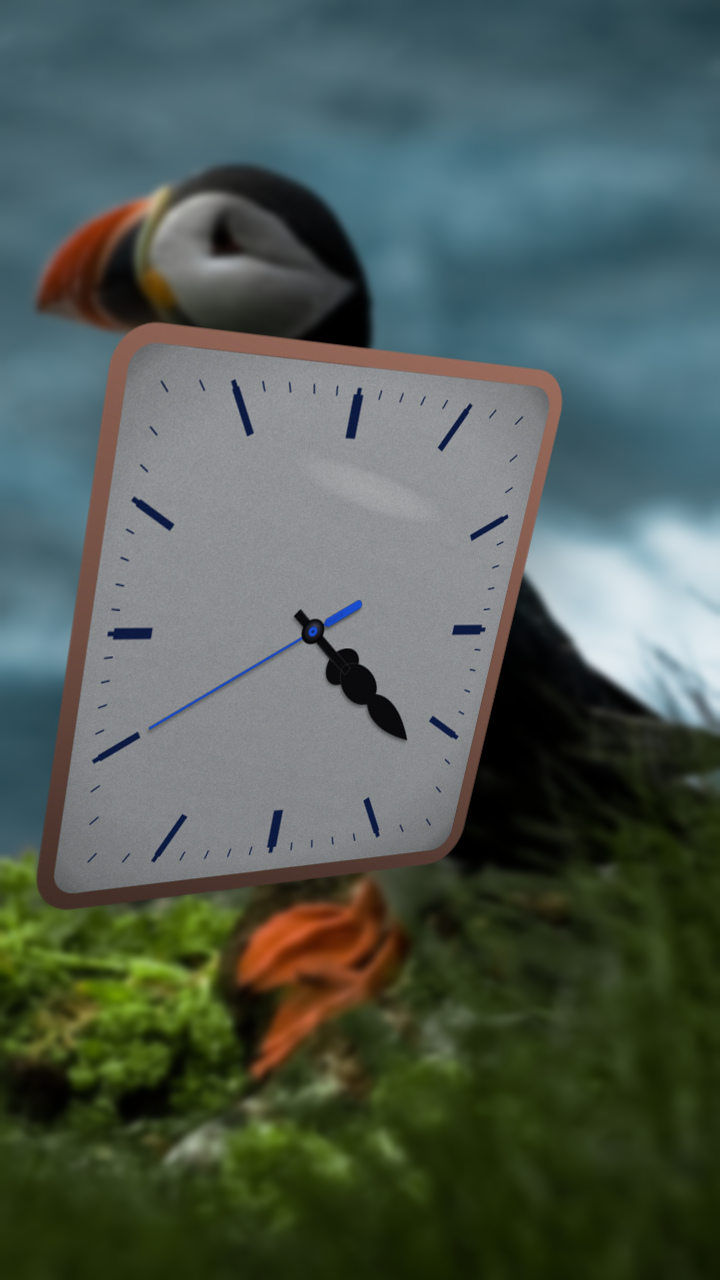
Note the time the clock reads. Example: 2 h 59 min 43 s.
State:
4 h 21 min 40 s
